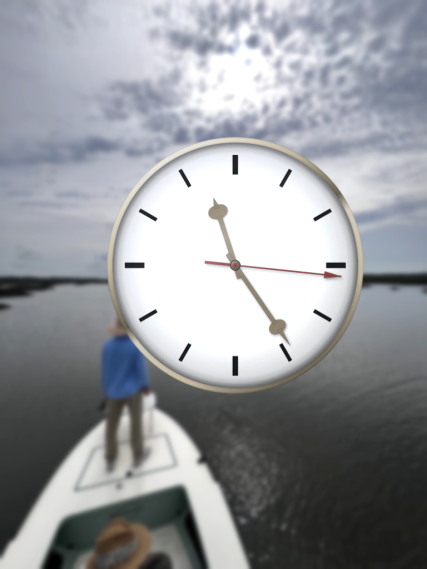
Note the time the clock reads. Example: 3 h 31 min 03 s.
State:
11 h 24 min 16 s
